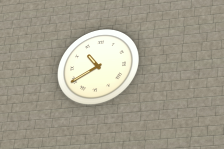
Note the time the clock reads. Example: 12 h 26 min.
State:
10 h 40 min
